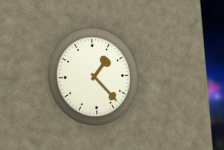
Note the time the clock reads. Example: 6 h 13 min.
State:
1 h 23 min
